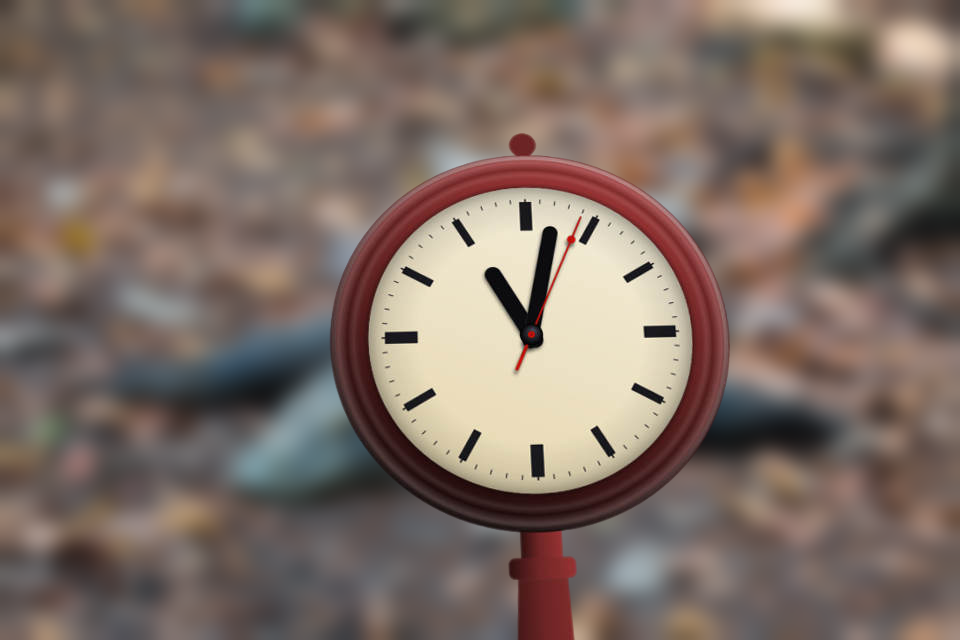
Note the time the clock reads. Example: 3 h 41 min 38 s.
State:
11 h 02 min 04 s
